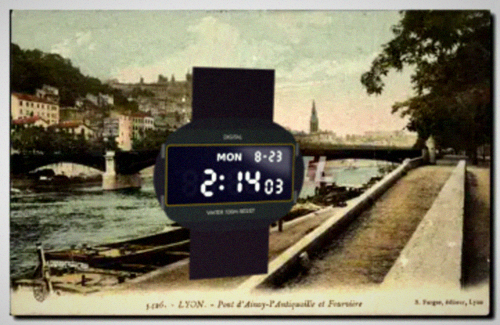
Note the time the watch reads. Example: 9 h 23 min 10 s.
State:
2 h 14 min 03 s
